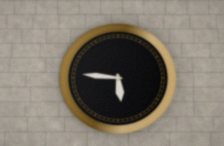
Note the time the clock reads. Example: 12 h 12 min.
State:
5 h 46 min
